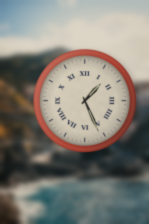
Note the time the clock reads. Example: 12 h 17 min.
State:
1 h 26 min
